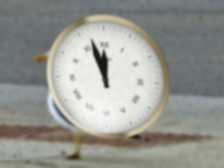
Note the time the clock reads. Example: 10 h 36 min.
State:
11 h 57 min
